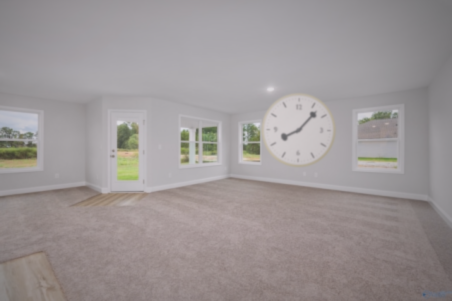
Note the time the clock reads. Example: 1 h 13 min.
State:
8 h 07 min
